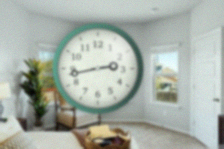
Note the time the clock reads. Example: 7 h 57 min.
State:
2 h 43 min
